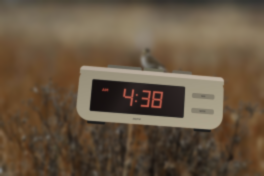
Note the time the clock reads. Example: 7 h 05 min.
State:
4 h 38 min
